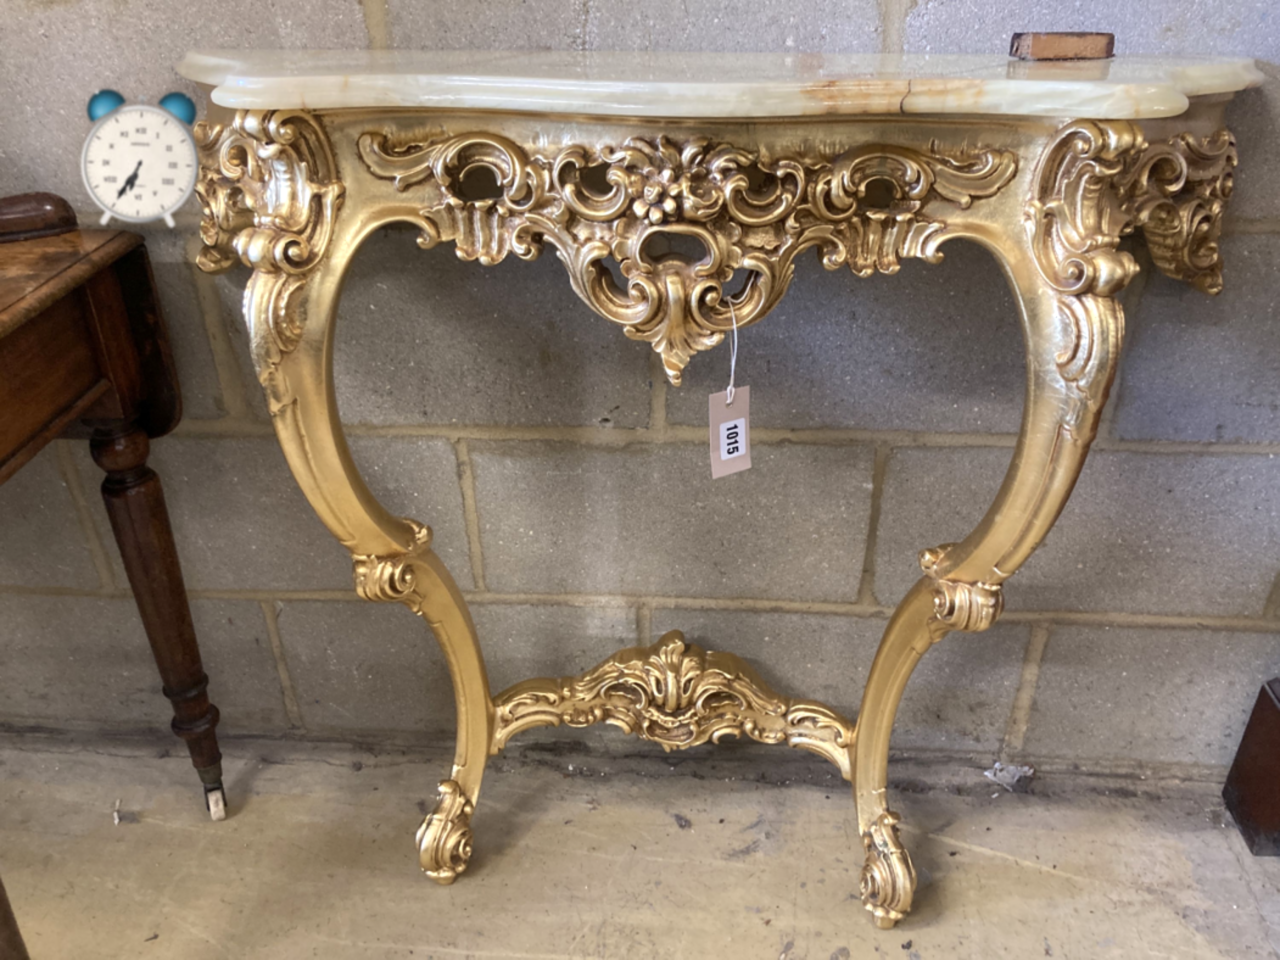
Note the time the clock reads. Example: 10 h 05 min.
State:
6 h 35 min
